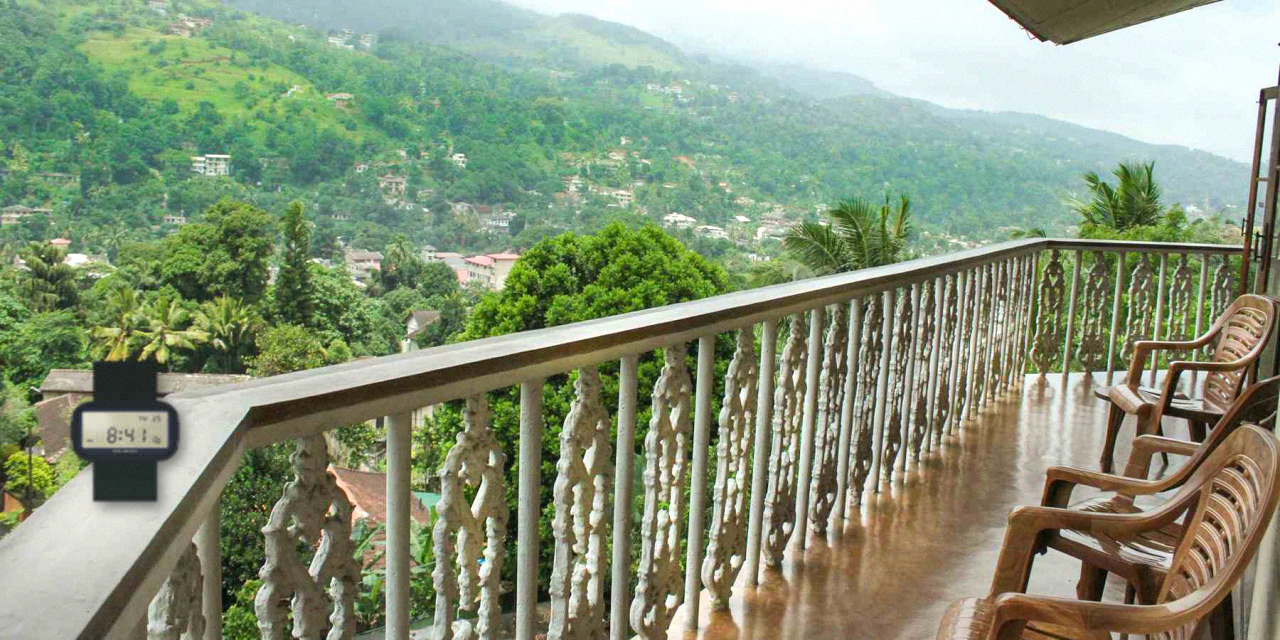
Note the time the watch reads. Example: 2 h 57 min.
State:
8 h 41 min
